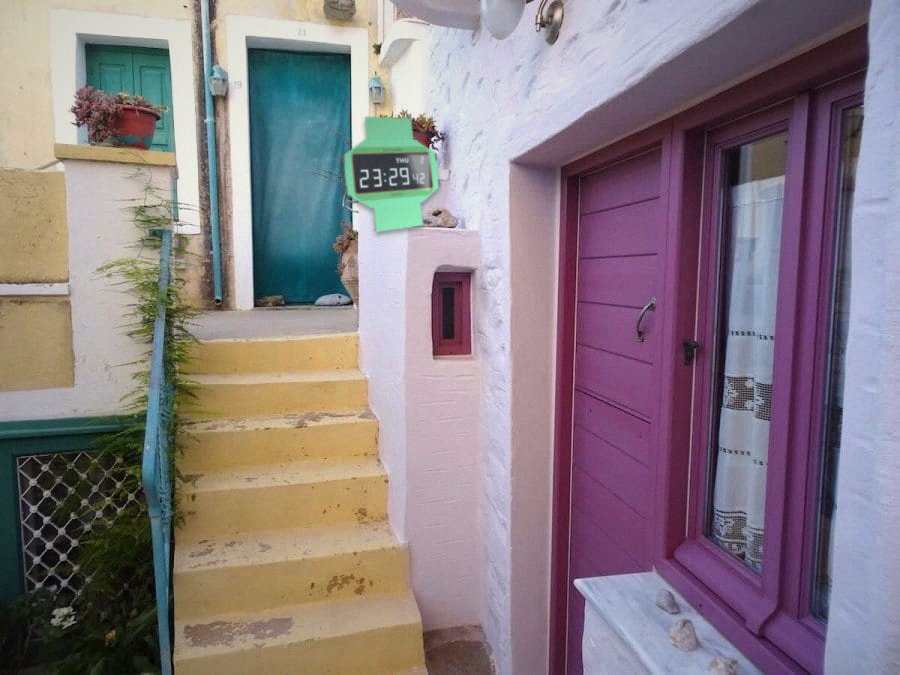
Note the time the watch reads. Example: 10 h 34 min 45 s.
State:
23 h 29 min 42 s
